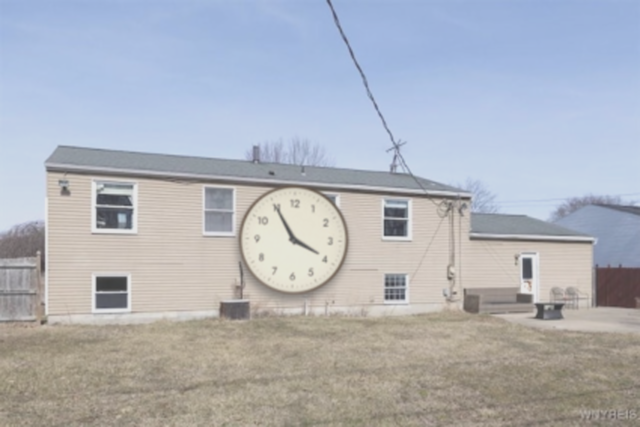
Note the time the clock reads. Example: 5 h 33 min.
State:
3 h 55 min
